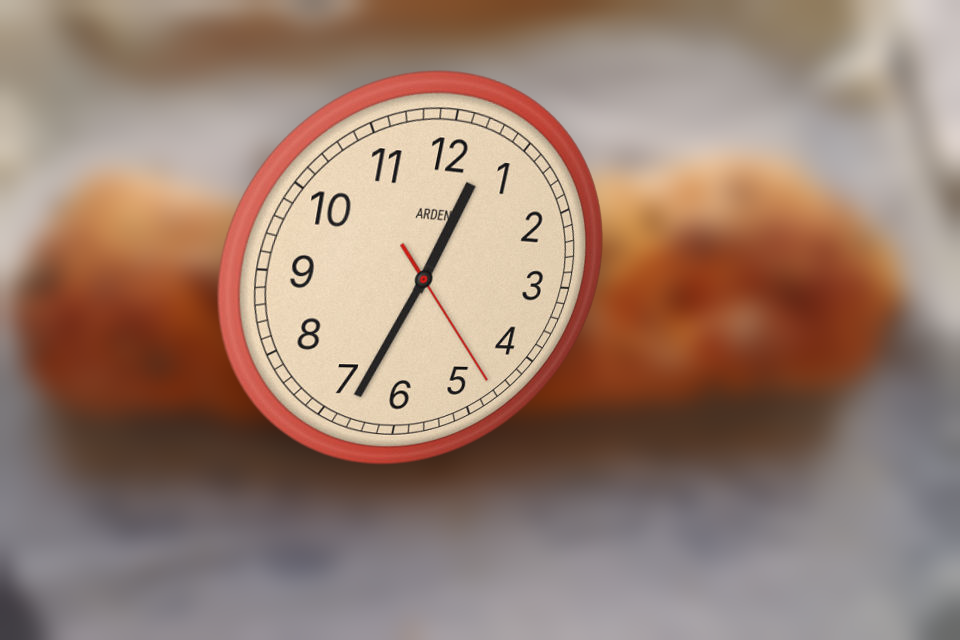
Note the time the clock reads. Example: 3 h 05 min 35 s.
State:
12 h 33 min 23 s
